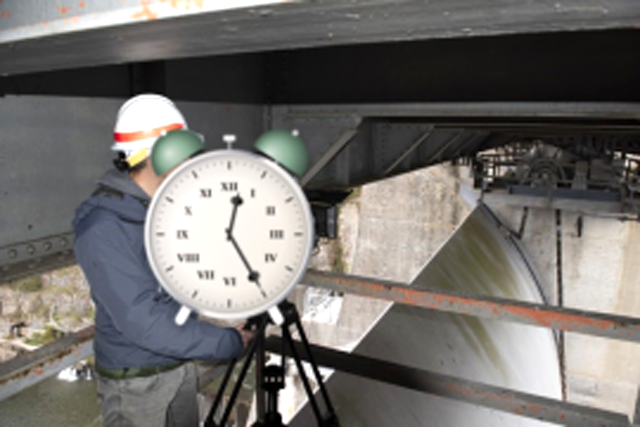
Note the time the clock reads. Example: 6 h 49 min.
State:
12 h 25 min
